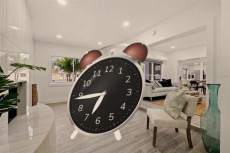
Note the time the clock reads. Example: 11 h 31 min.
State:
6 h 44 min
